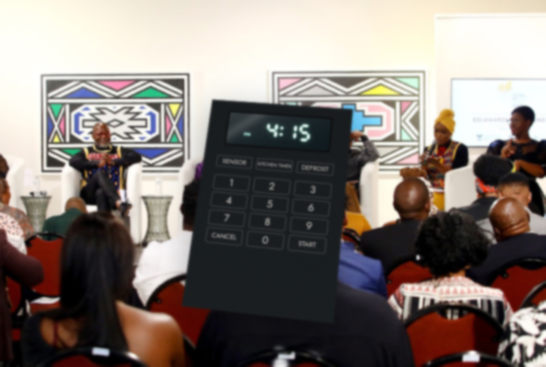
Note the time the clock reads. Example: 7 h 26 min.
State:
4 h 15 min
